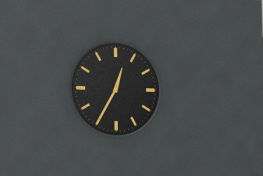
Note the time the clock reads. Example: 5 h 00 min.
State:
12 h 35 min
